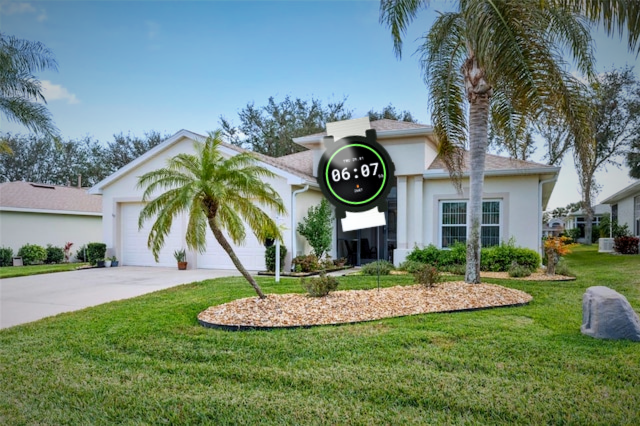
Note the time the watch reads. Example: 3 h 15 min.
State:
6 h 07 min
